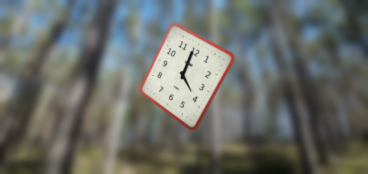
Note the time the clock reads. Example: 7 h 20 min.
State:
3 h 59 min
